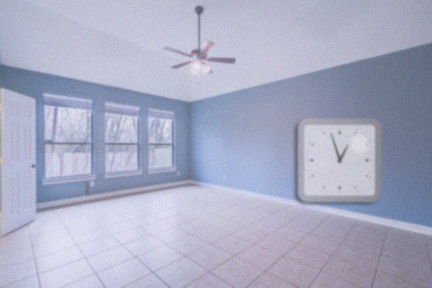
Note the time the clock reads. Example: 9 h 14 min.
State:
12 h 57 min
